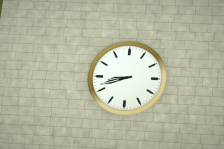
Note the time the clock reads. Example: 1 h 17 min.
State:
8 h 42 min
